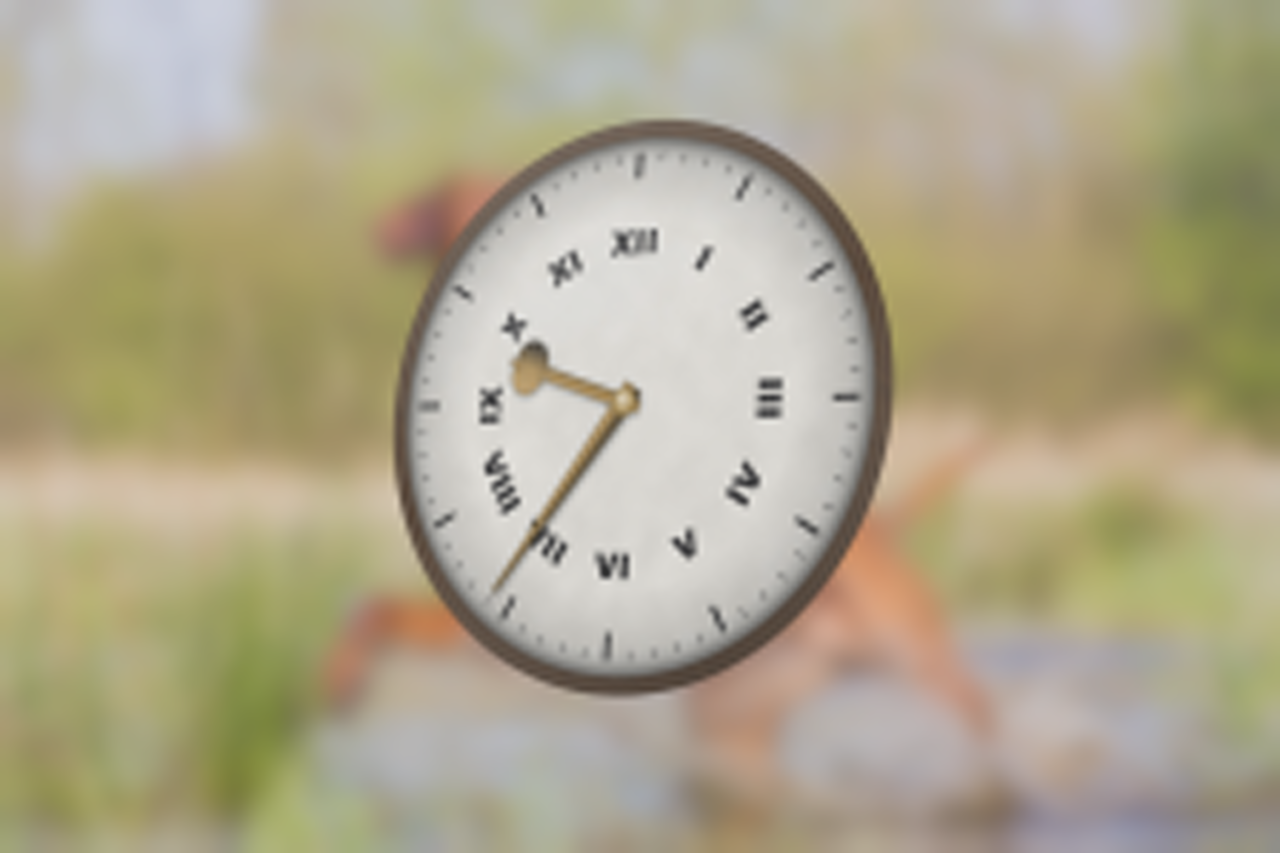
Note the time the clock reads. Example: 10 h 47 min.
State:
9 h 36 min
